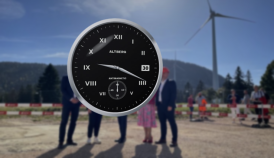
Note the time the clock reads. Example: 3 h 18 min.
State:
9 h 19 min
